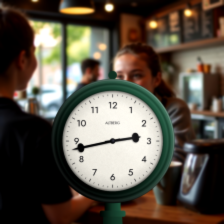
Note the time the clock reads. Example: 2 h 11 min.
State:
2 h 43 min
